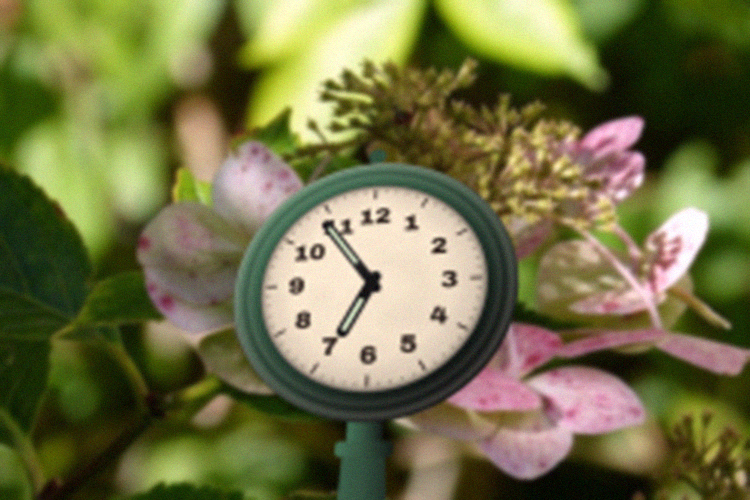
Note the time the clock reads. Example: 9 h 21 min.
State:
6 h 54 min
